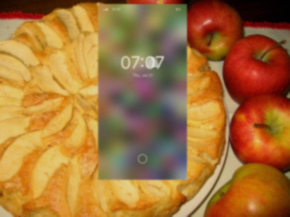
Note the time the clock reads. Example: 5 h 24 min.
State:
7 h 07 min
